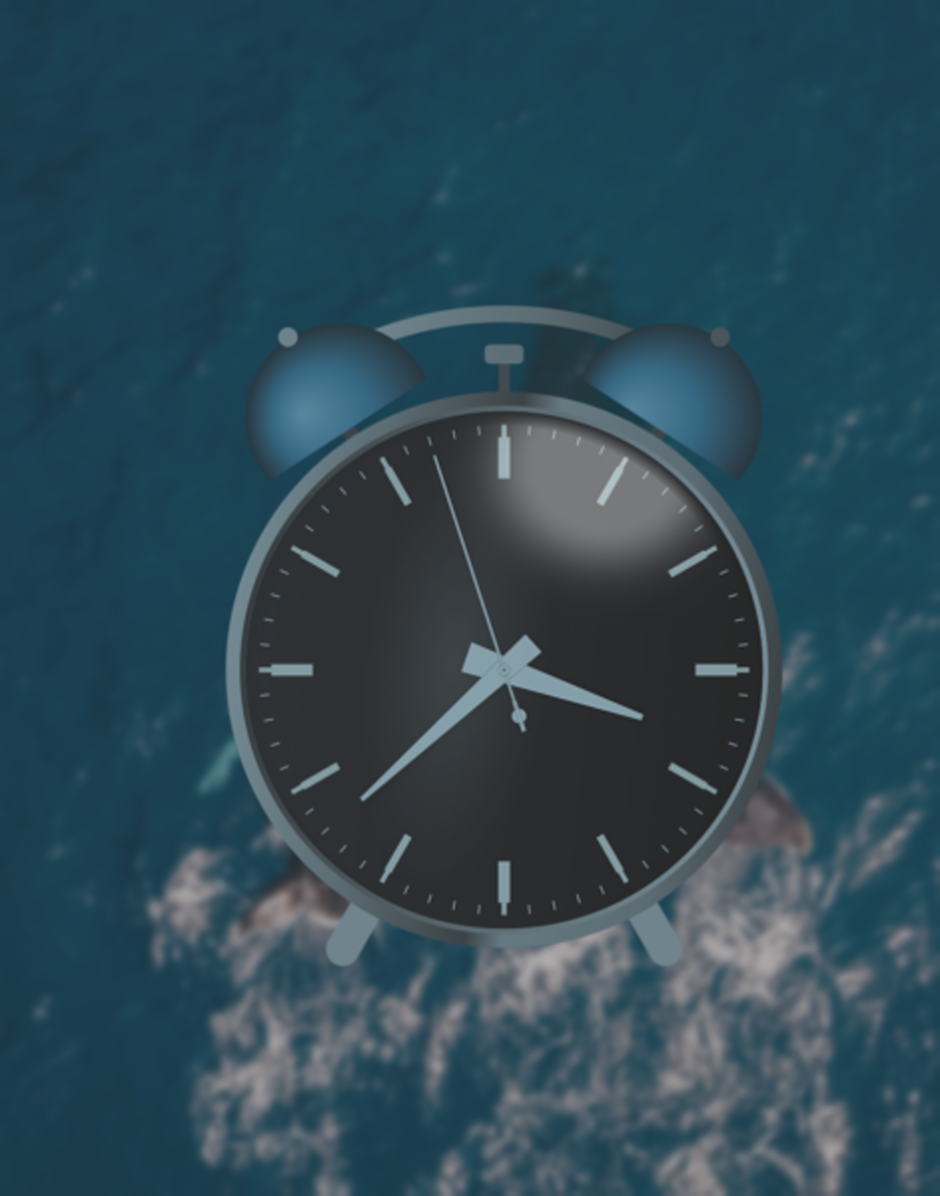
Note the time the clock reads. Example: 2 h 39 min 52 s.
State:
3 h 37 min 57 s
